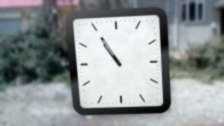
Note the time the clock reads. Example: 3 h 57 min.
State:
10 h 55 min
